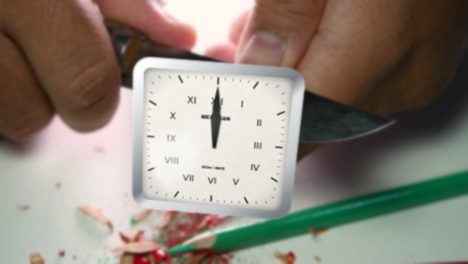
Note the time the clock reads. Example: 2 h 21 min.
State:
12 h 00 min
